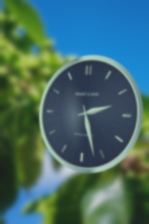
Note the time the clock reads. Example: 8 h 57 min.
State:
2 h 27 min
